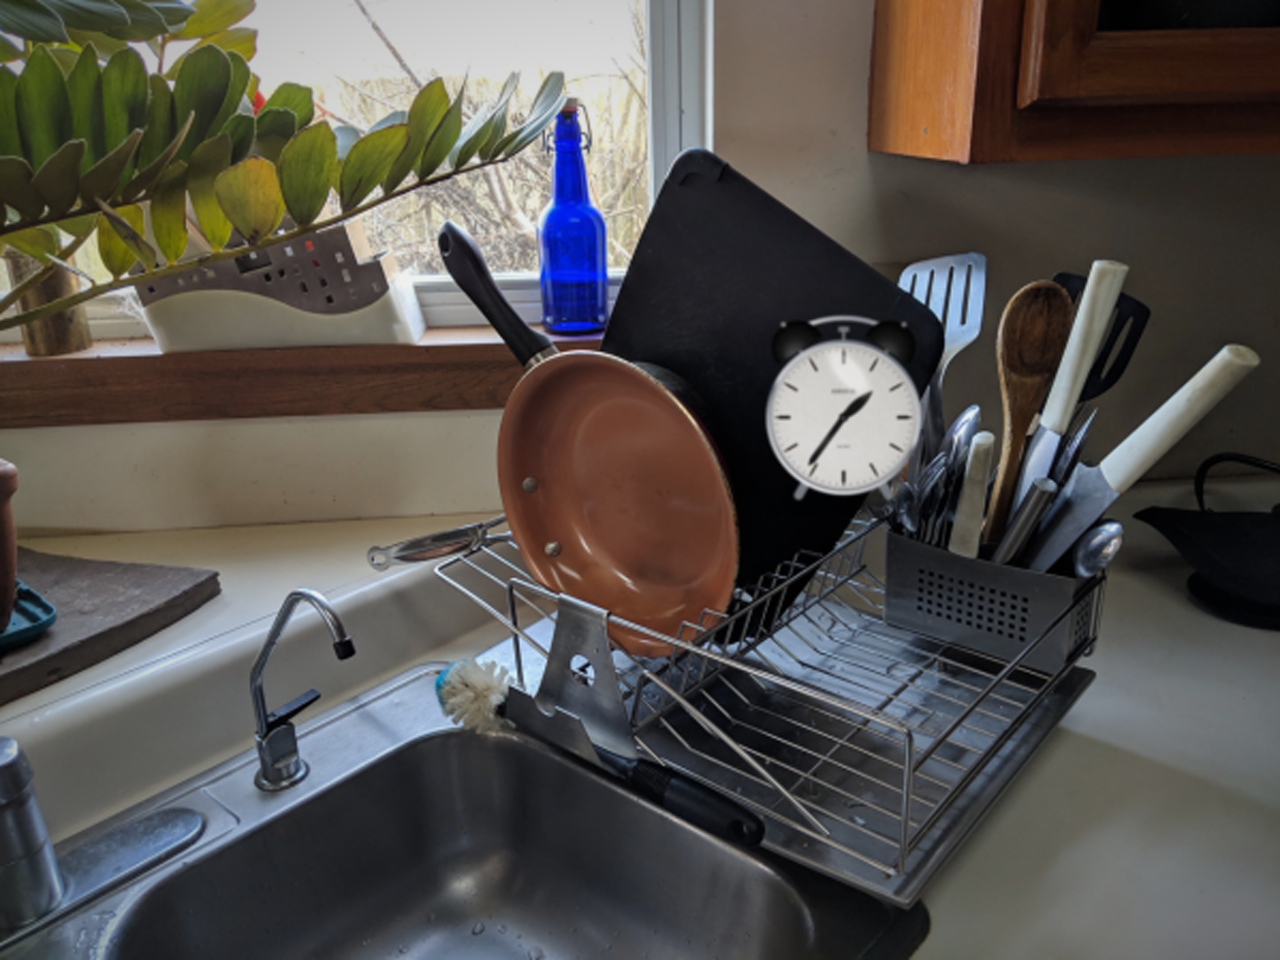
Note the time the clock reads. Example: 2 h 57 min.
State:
1 h 36 min
